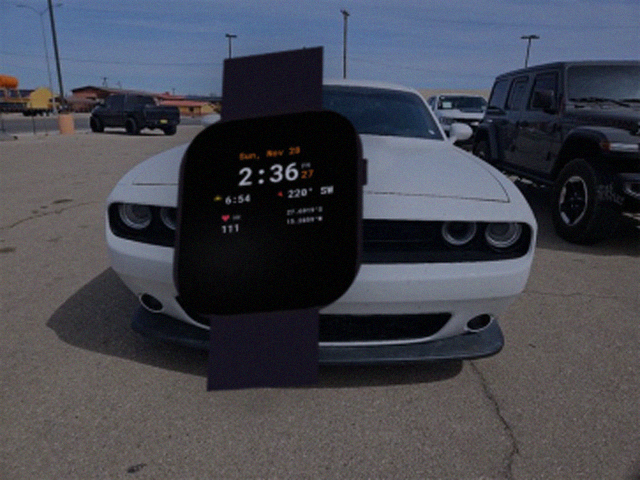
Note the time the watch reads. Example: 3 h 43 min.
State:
2 h 36 min
